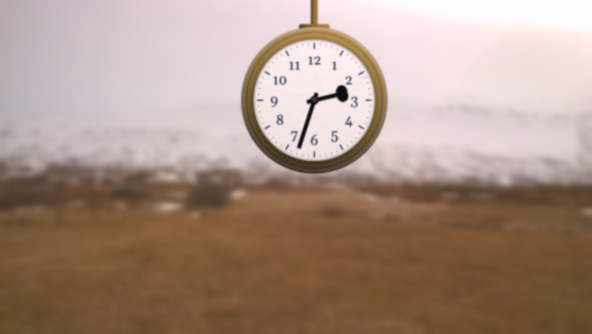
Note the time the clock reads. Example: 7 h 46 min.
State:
2 h 33 min
